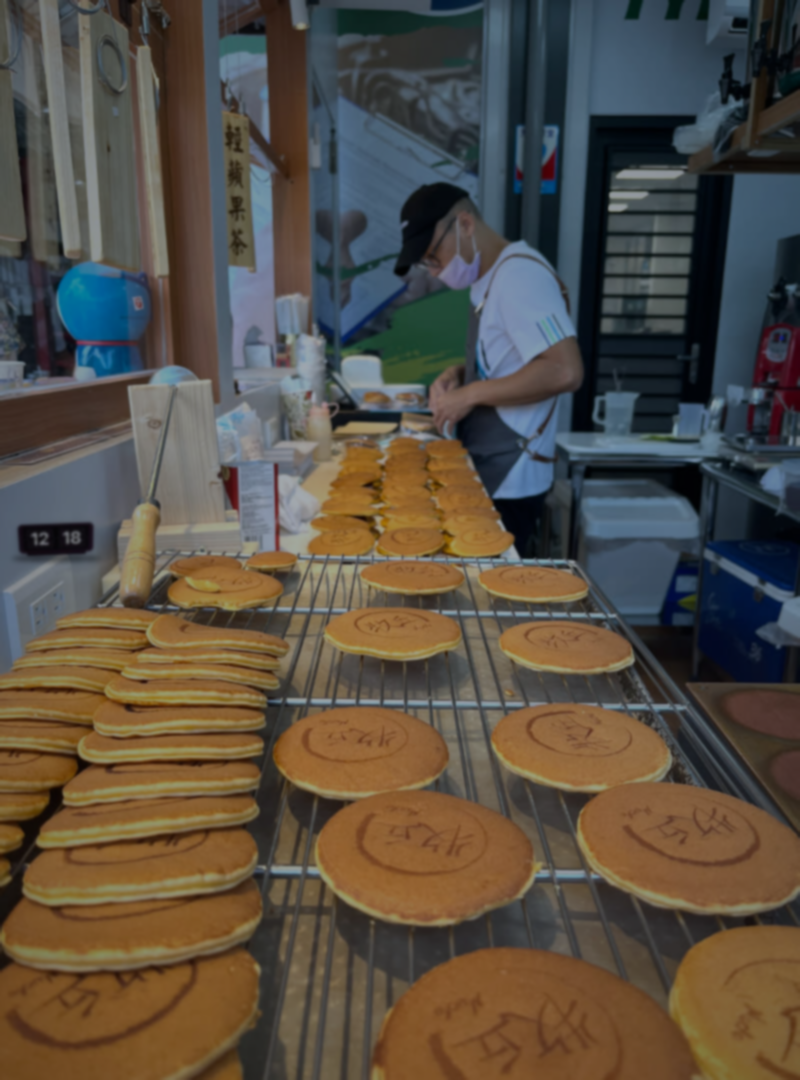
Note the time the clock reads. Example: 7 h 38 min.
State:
12 h 18 min
